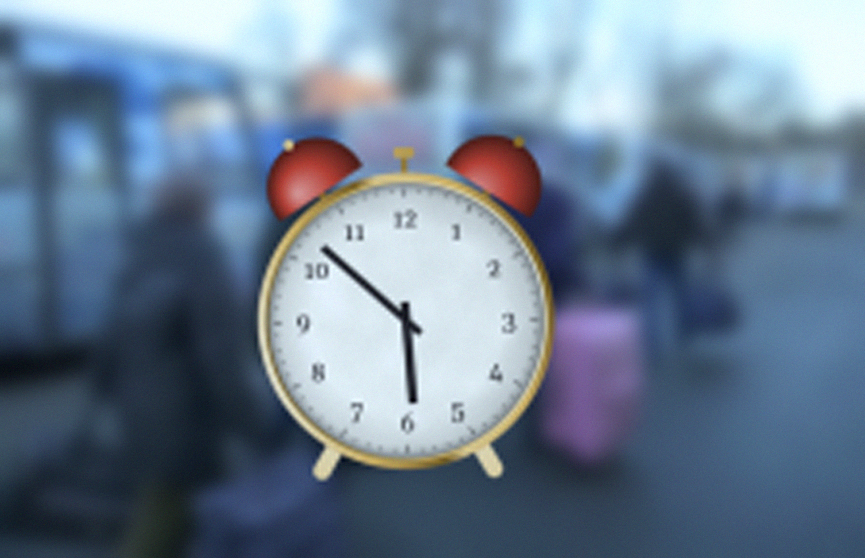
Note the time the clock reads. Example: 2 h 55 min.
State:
5 h 52 min
